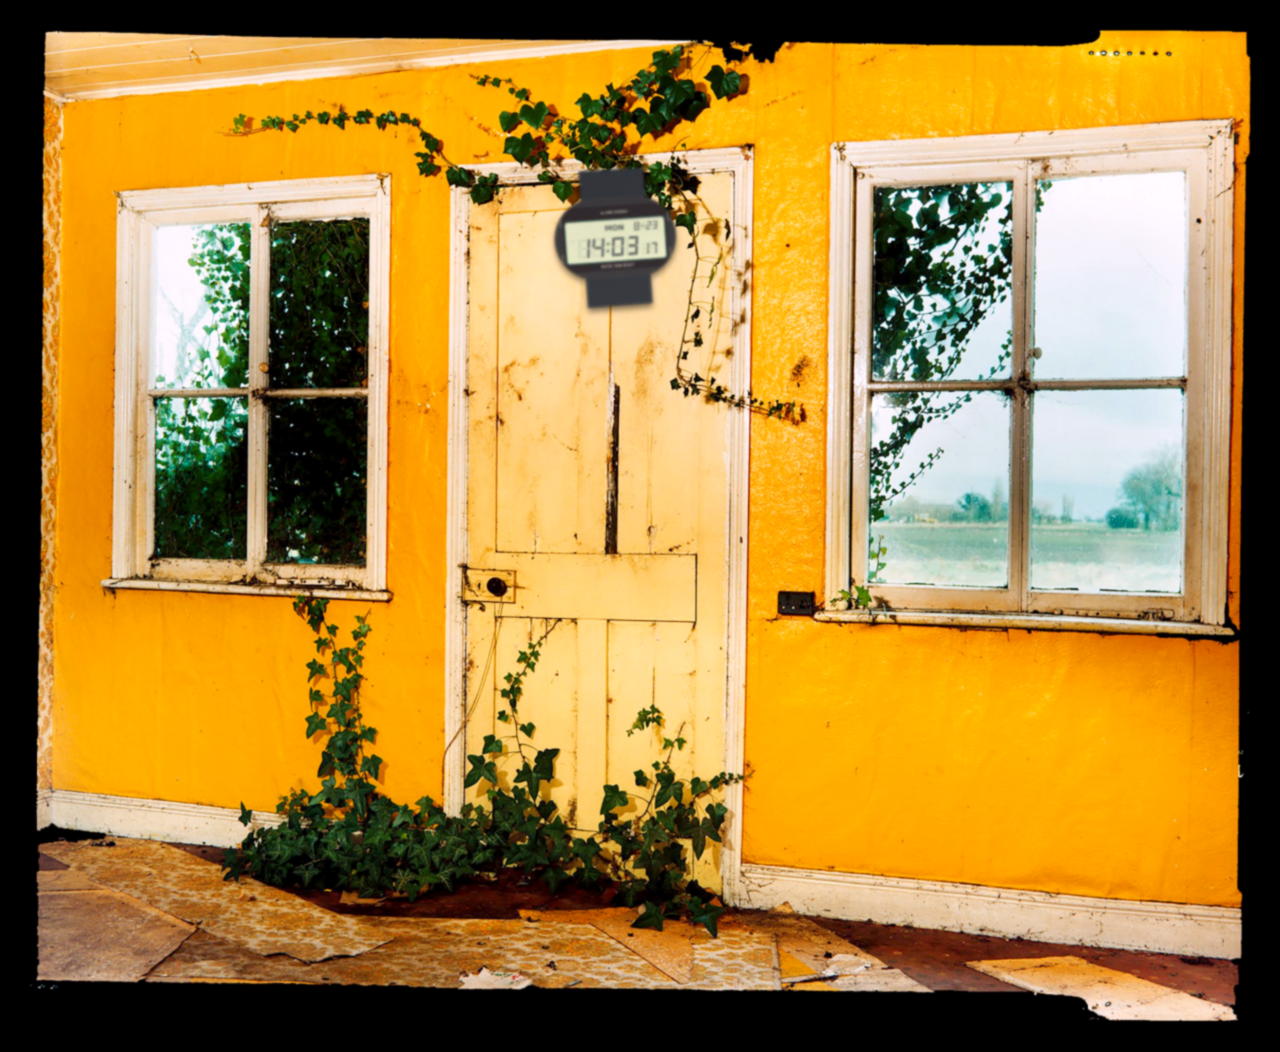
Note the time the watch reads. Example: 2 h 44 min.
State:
14 h 03 min
